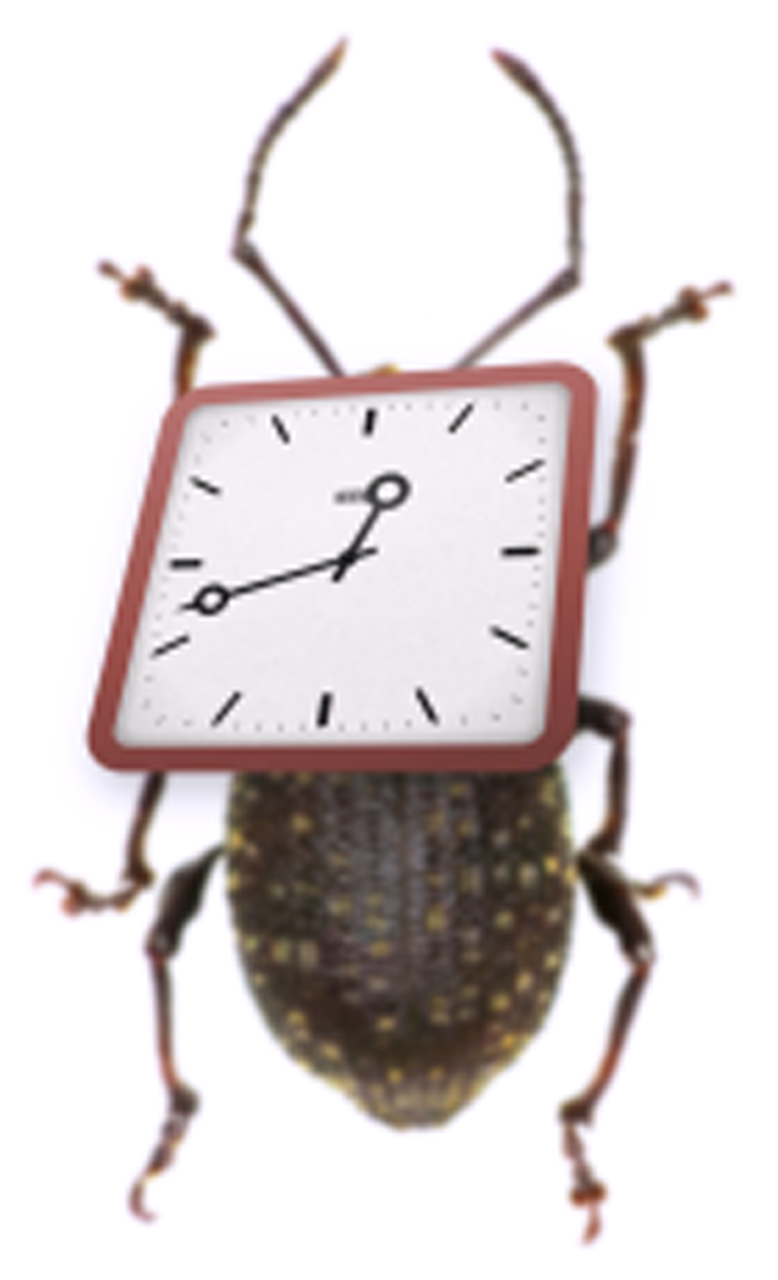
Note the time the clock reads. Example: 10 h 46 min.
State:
12 h 42 min
